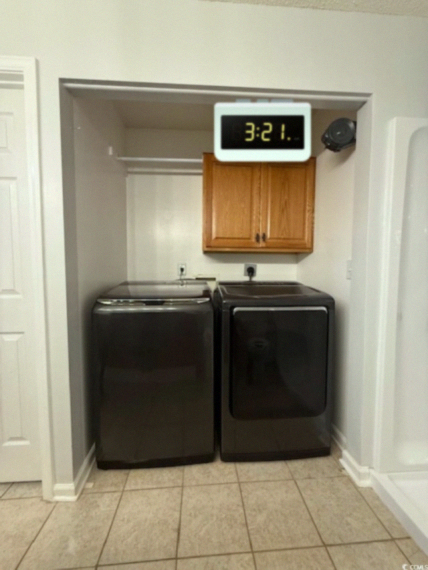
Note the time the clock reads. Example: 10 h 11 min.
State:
3 h 21 min
